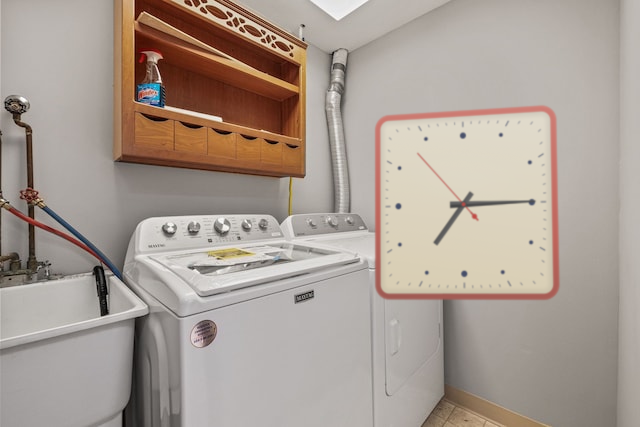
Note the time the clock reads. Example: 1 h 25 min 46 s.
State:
7 h 14 min 53 s
